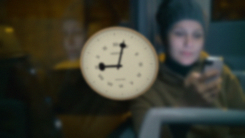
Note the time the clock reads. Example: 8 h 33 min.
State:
9 h 03 min
